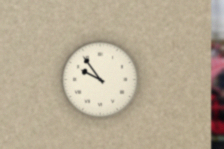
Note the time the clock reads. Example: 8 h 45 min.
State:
9 h 54 min
